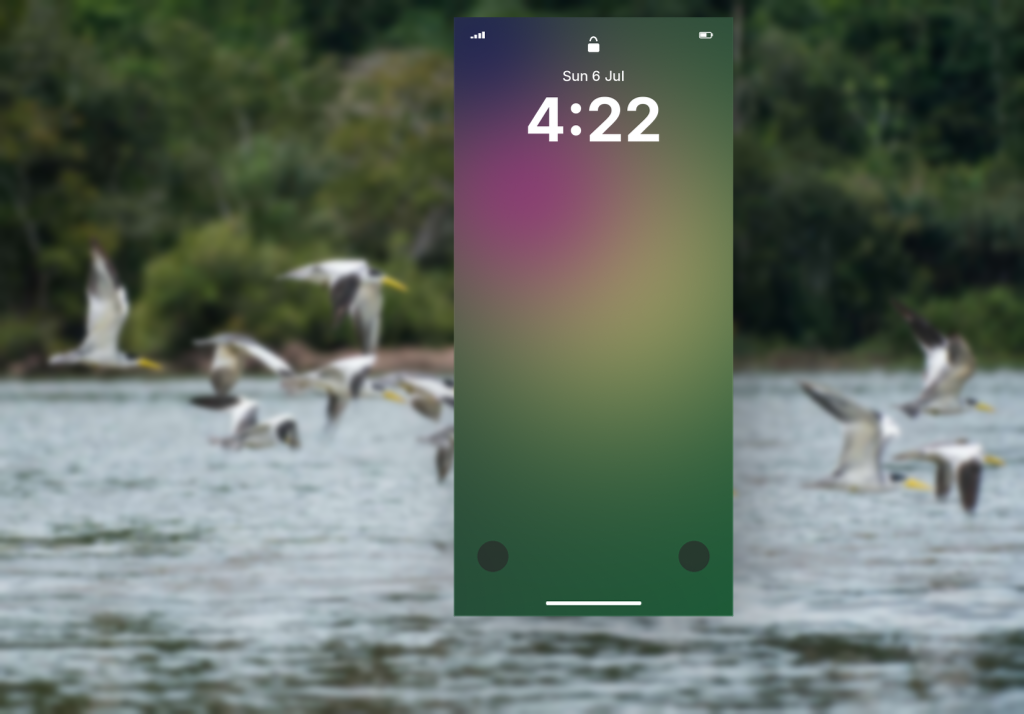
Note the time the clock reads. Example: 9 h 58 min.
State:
4 h 22 min
